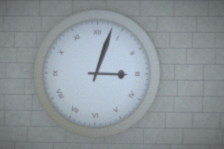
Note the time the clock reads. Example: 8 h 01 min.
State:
3 h 03 min
